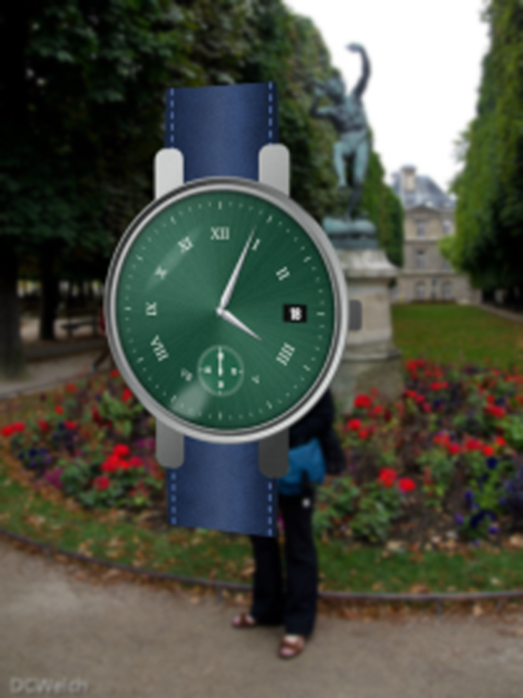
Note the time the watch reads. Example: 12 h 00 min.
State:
4 h 04 min
